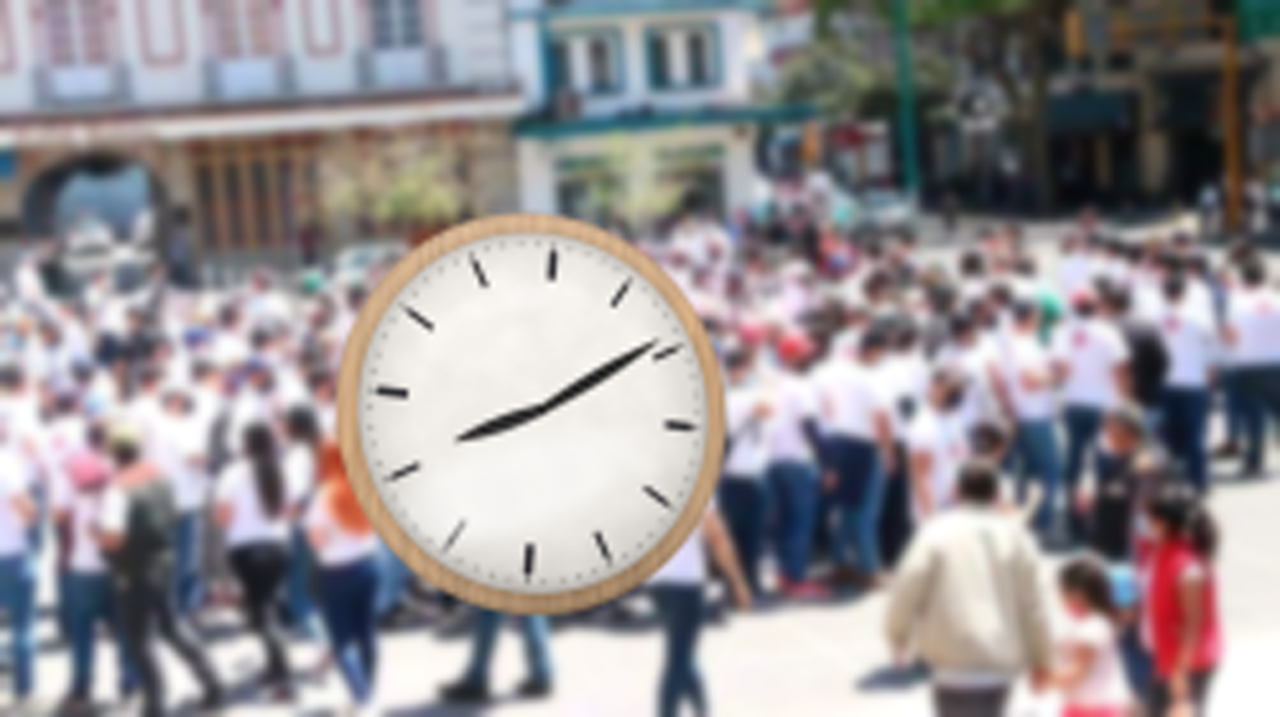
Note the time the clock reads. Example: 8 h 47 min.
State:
8 h 09 min
